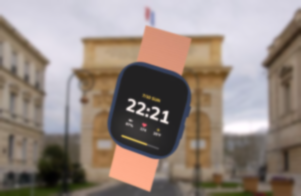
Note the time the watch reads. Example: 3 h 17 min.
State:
22 h 21 min
